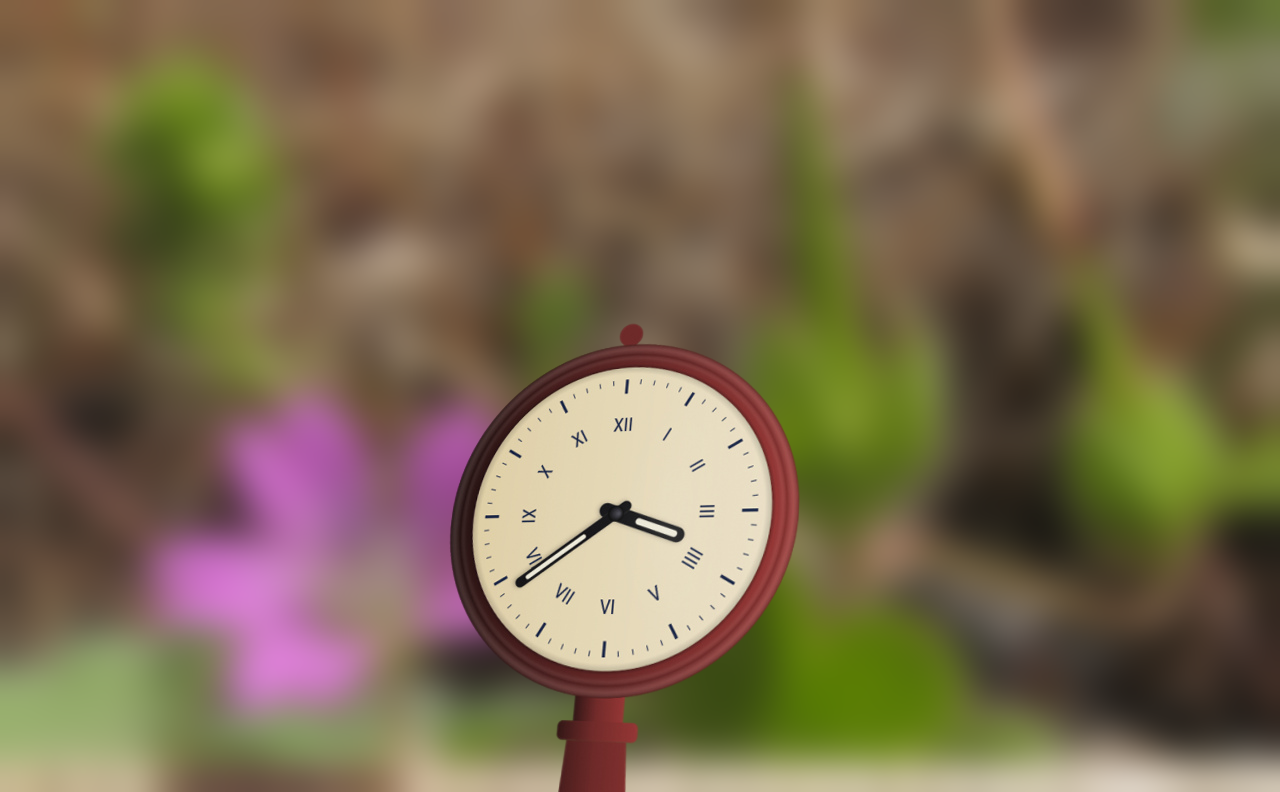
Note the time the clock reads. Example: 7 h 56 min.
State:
3 h 39 min
